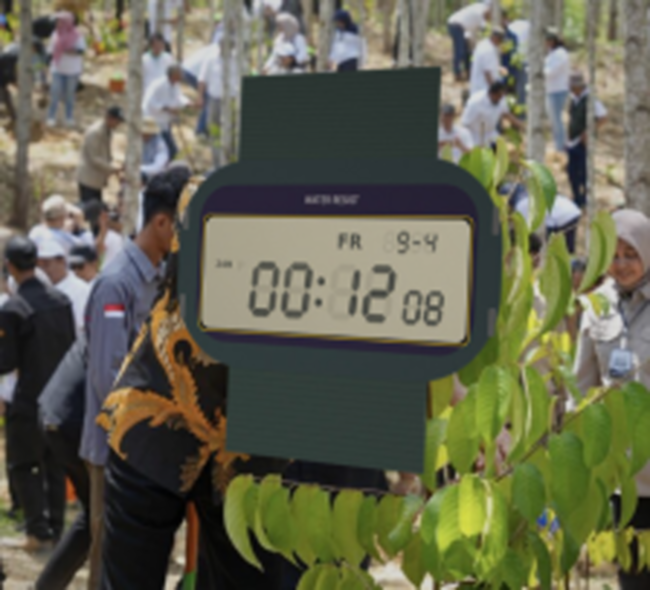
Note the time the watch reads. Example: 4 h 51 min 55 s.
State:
0 h 12 min 08 s
